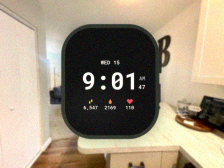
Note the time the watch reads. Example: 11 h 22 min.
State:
9 h 01 min
